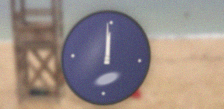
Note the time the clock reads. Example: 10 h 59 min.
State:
11 h 59 min
